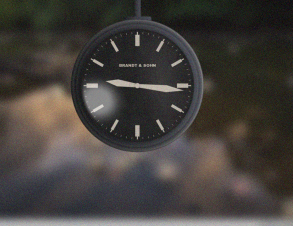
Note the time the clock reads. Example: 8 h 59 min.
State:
9 h 16 min
